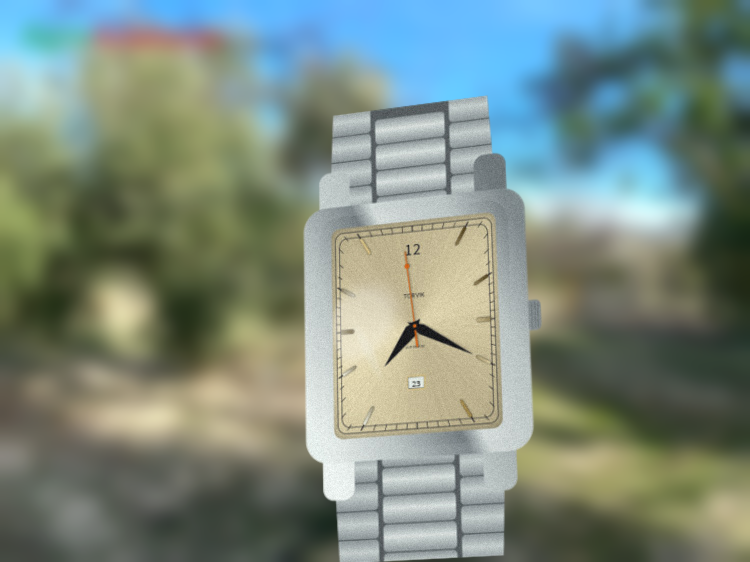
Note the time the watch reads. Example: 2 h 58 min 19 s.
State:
7 h 19 min 59 s
